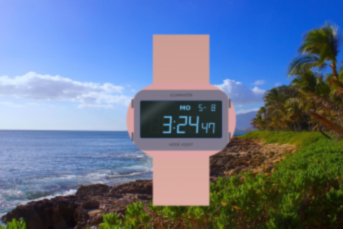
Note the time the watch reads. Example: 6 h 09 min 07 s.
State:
3 h 24 min 47 s
